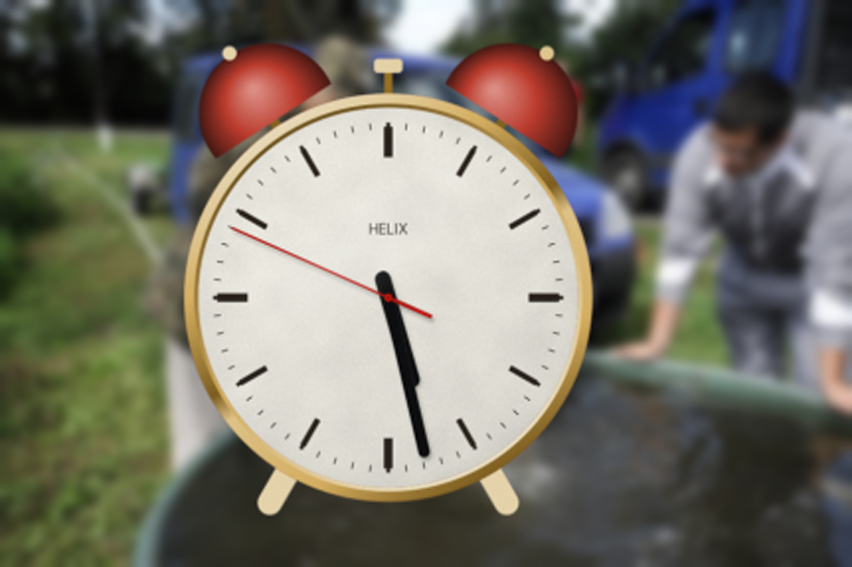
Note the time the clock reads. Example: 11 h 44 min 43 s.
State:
5 h 27 min 49 s
